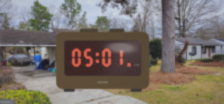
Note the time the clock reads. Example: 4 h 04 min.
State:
5 h 01 min
